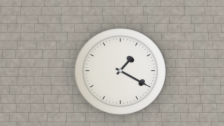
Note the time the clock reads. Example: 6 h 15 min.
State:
1 h 20 min
